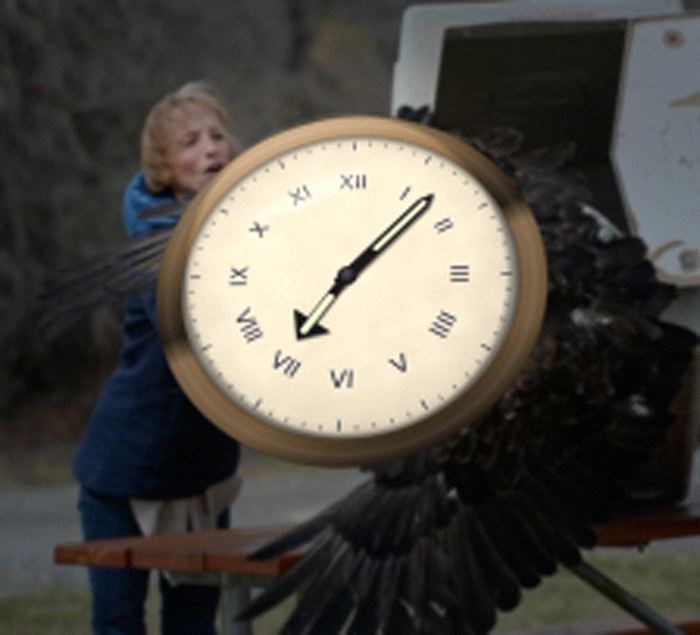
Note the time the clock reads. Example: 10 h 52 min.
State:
7 h 07 min
